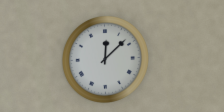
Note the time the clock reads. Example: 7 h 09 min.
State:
12 h 08 min
